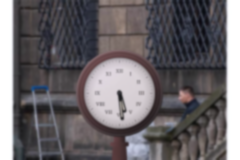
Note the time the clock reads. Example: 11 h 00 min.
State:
5 h 29 min
